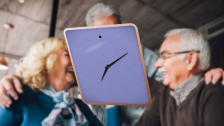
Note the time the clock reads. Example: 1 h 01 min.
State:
7 h 10 min
